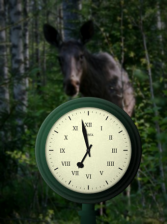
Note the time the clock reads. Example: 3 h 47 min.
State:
6 h 58 min
